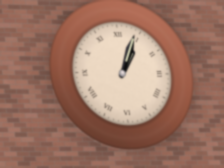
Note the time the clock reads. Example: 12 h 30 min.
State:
1 h 04 min
